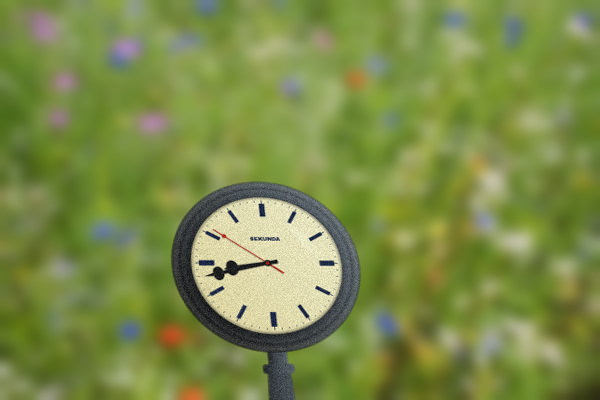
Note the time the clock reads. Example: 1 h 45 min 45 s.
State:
8 h 42 min 51 s
